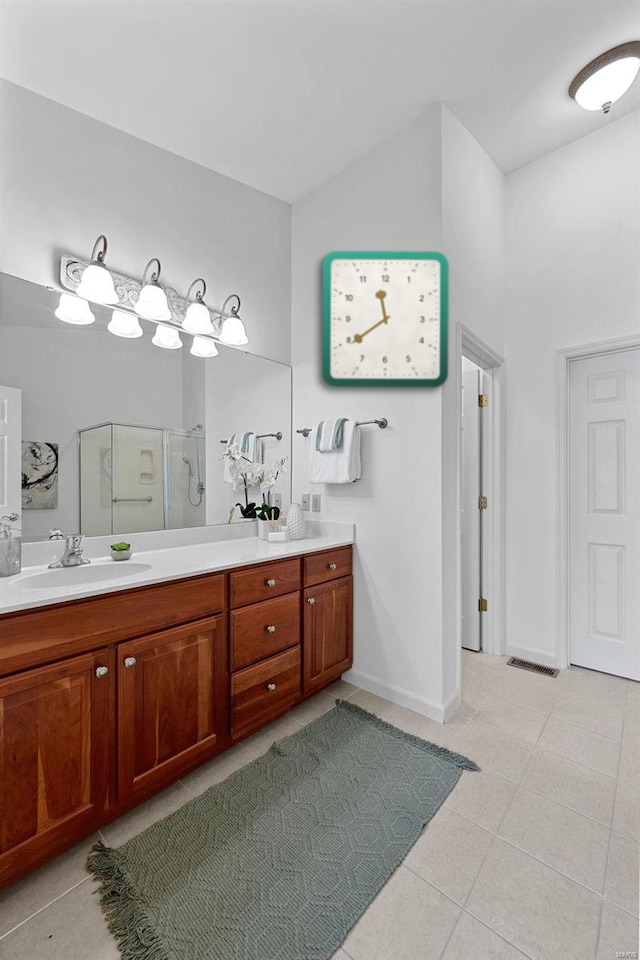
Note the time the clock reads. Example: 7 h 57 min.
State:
11 h 39 min
